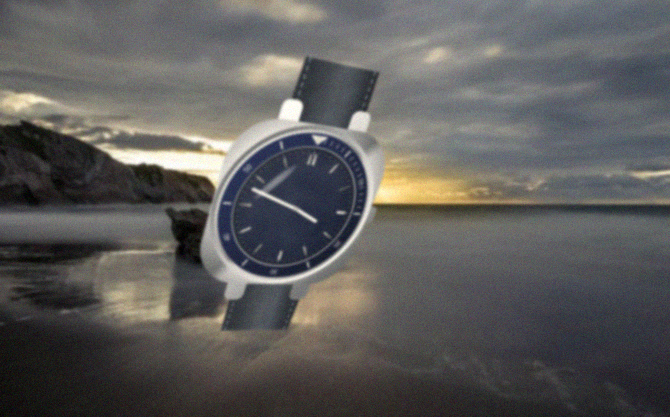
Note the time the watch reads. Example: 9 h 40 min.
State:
3 h 48 min
